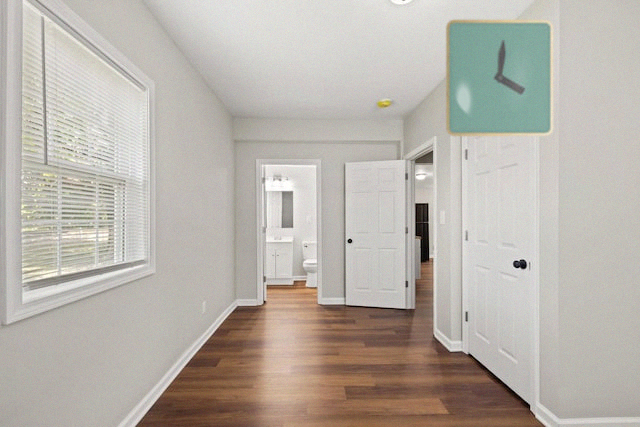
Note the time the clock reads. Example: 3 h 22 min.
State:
4 h 01 min
